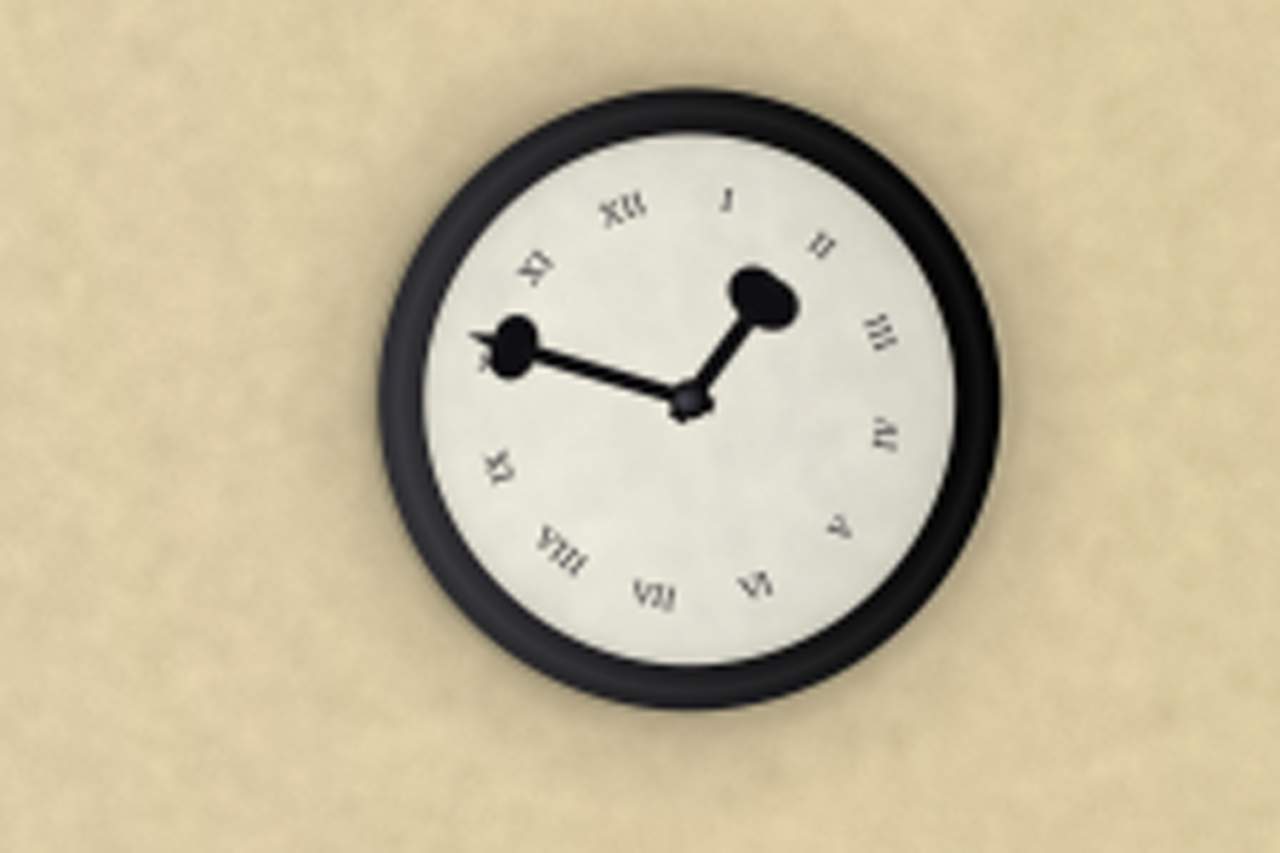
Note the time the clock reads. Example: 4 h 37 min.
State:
1 h 51 min
